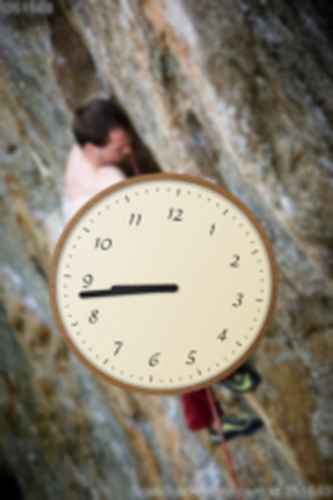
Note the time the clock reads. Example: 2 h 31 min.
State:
8 h 43 min
